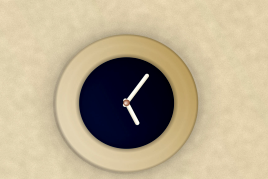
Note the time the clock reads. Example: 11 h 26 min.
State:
5 h 06 min
